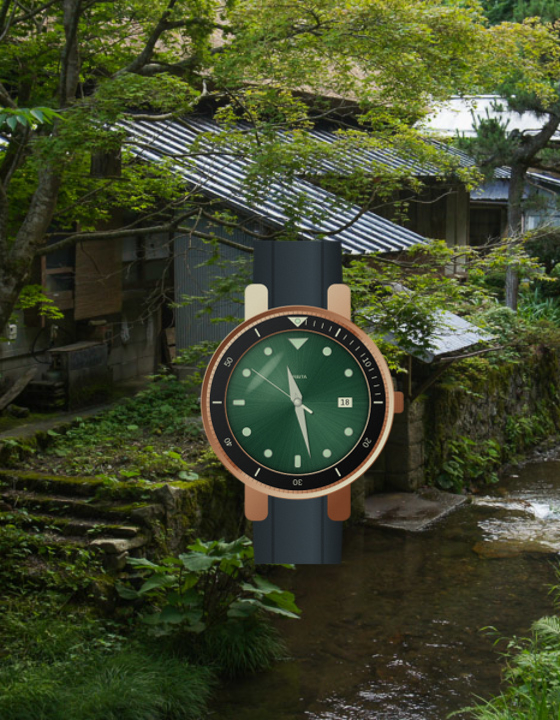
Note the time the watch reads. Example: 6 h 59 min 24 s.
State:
11 h 27 min 51 s
